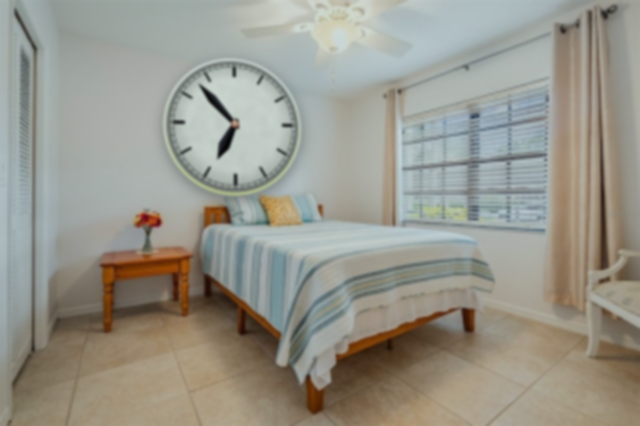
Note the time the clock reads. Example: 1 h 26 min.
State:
6 h 53 min
